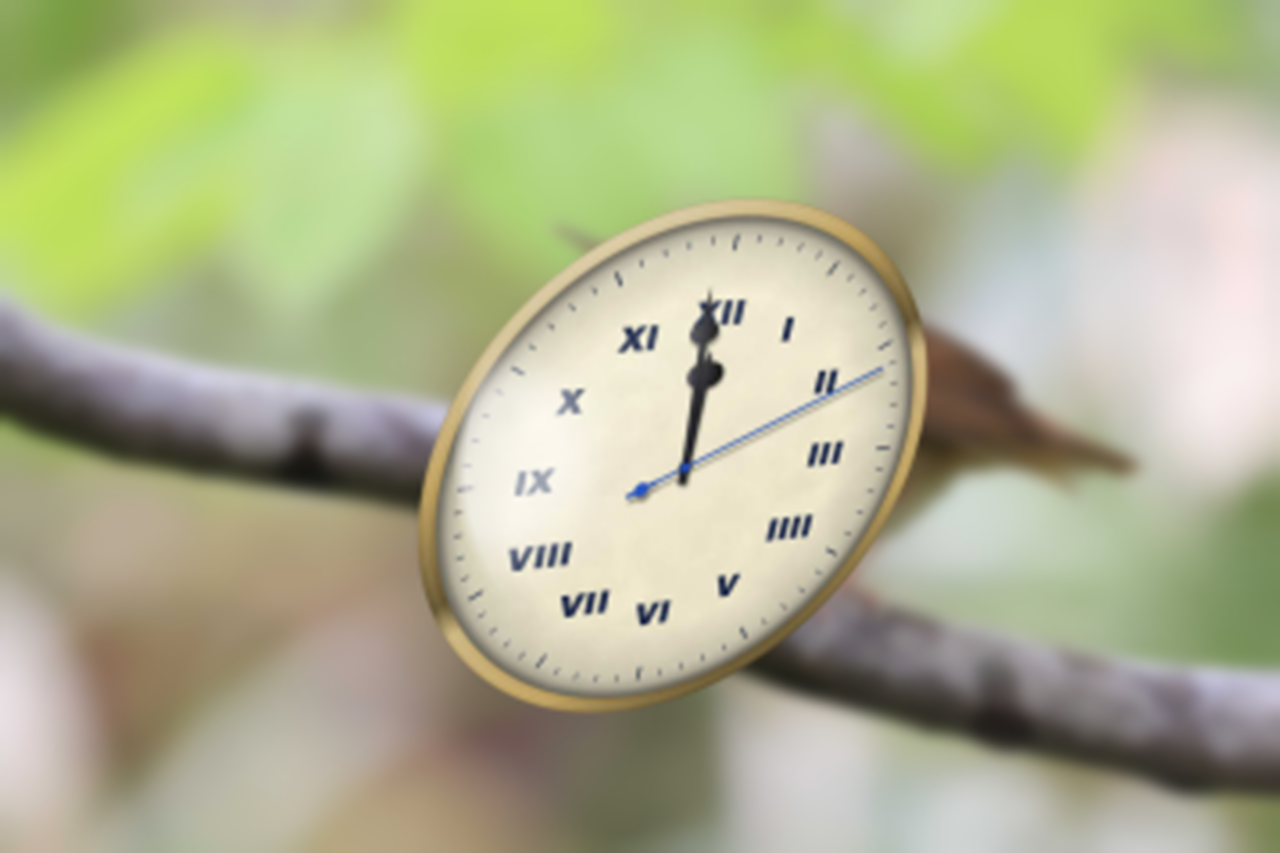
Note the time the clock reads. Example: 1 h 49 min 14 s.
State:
11 h 59 min 11 s
